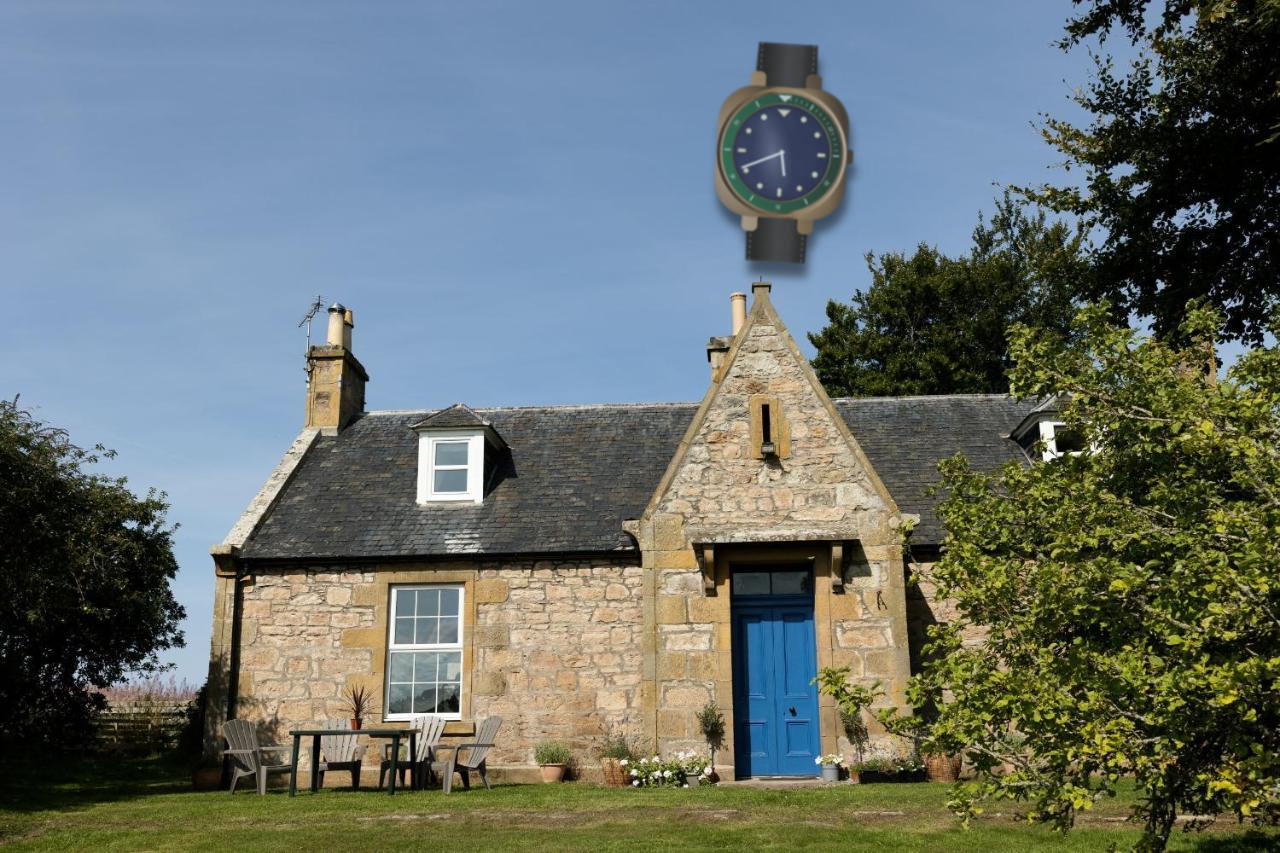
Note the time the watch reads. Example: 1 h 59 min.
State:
5 h 41 min
